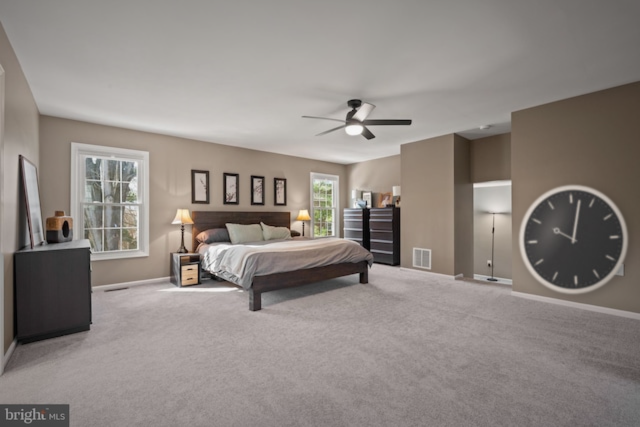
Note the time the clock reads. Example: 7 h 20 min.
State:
10 h 02 min
